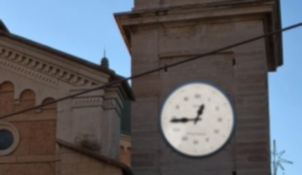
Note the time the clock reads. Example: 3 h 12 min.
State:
12 h 44 min
